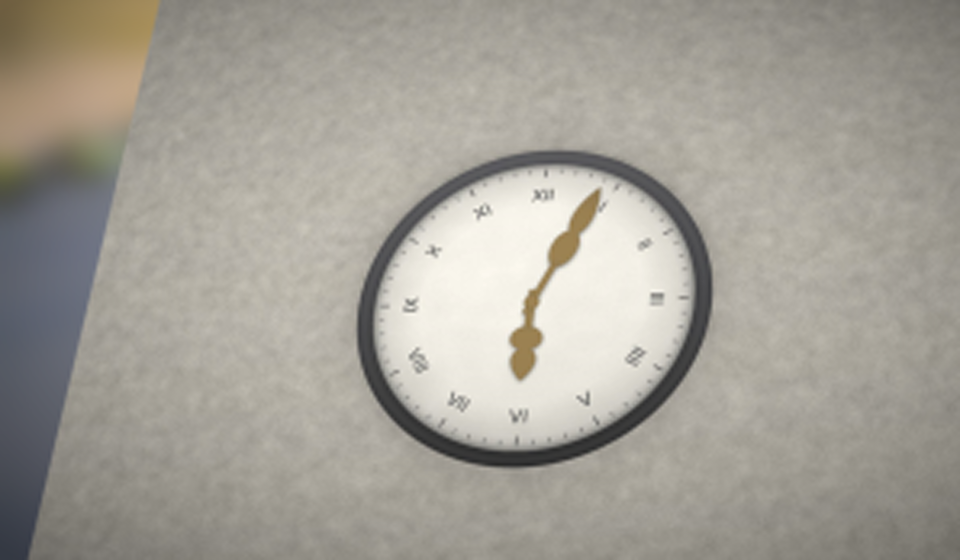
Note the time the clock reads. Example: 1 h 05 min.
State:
6 h 04 min
